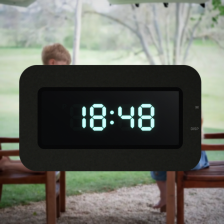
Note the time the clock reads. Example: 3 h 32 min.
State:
18 h 48 min
